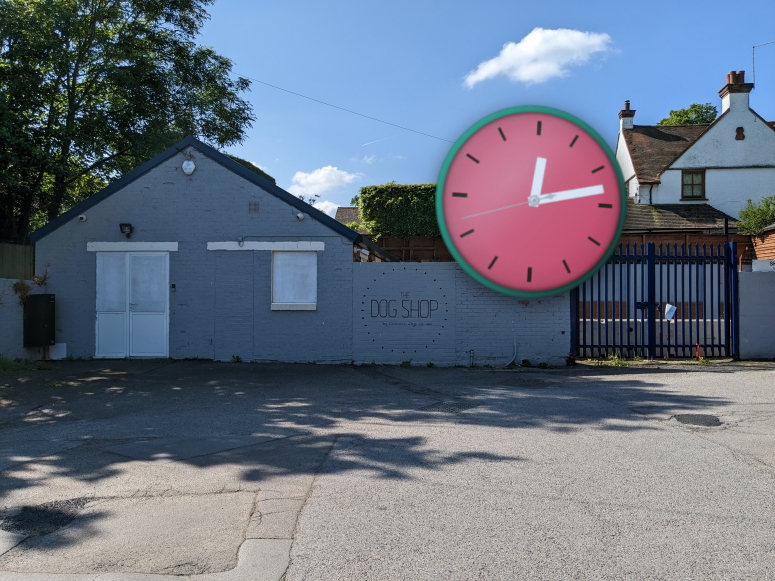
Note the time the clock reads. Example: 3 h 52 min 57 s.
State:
12 h 12 min 42 s
